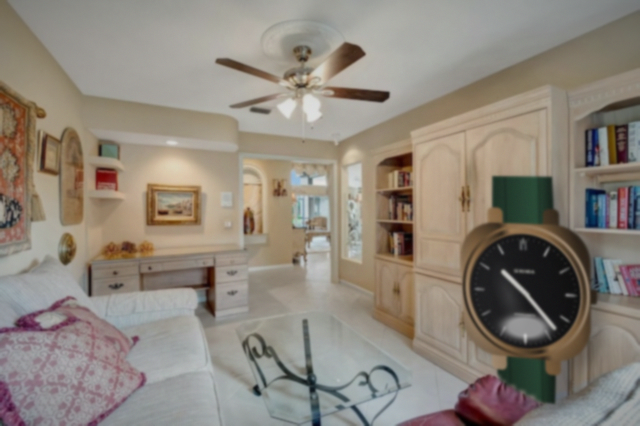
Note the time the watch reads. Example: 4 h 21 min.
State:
10 h 23 min
